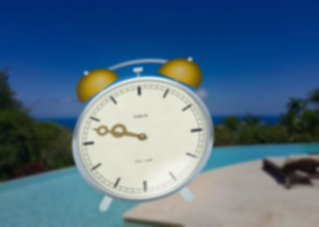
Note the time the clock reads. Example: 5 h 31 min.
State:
9 h 48 min
